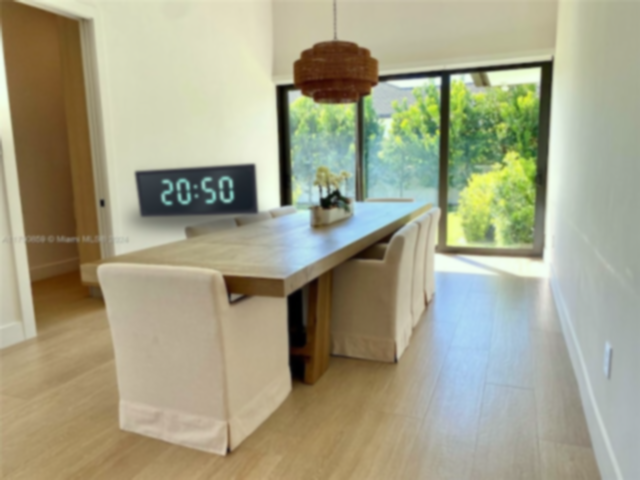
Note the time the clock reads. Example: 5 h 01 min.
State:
20 h 50 min
